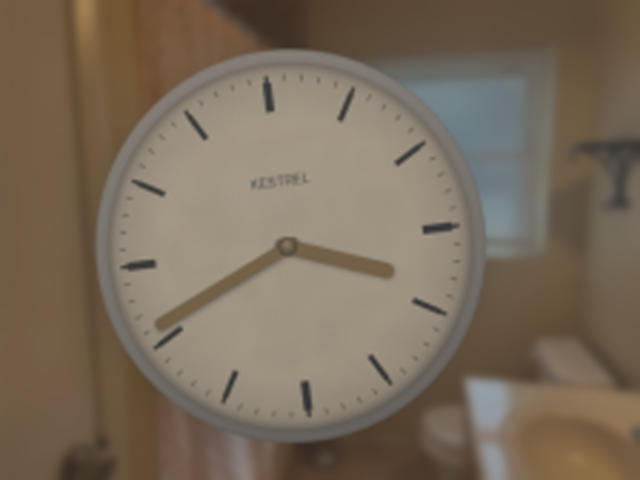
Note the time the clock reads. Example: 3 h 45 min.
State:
3 h 41 min
